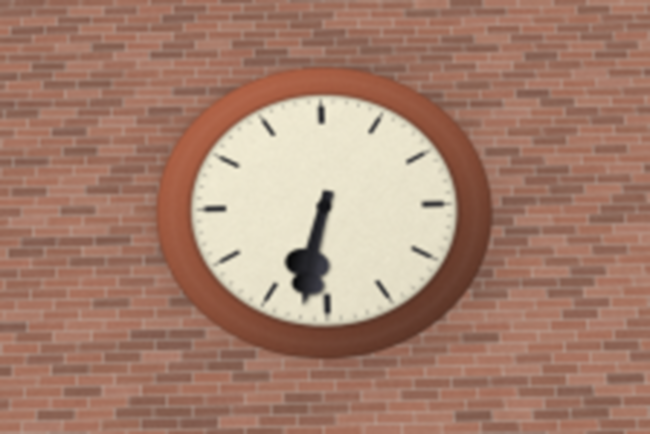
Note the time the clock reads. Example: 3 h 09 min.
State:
6 h 32 min
